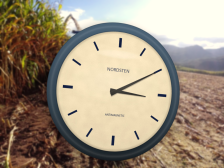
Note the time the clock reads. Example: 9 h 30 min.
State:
3 h 10 min
